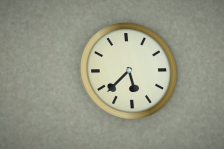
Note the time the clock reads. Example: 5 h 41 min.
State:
5 h 38 min
